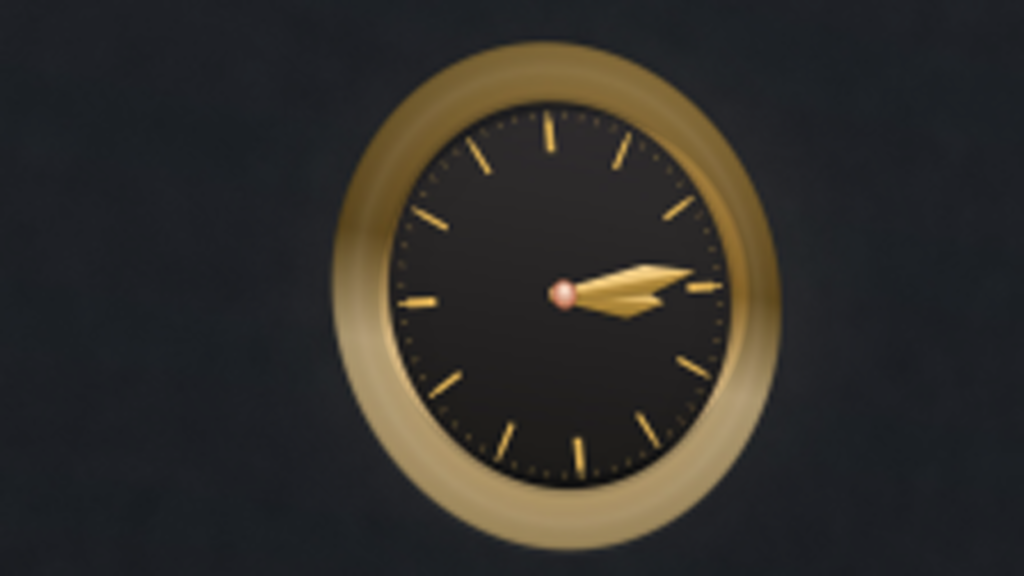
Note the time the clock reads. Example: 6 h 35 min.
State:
3 h 14 min
